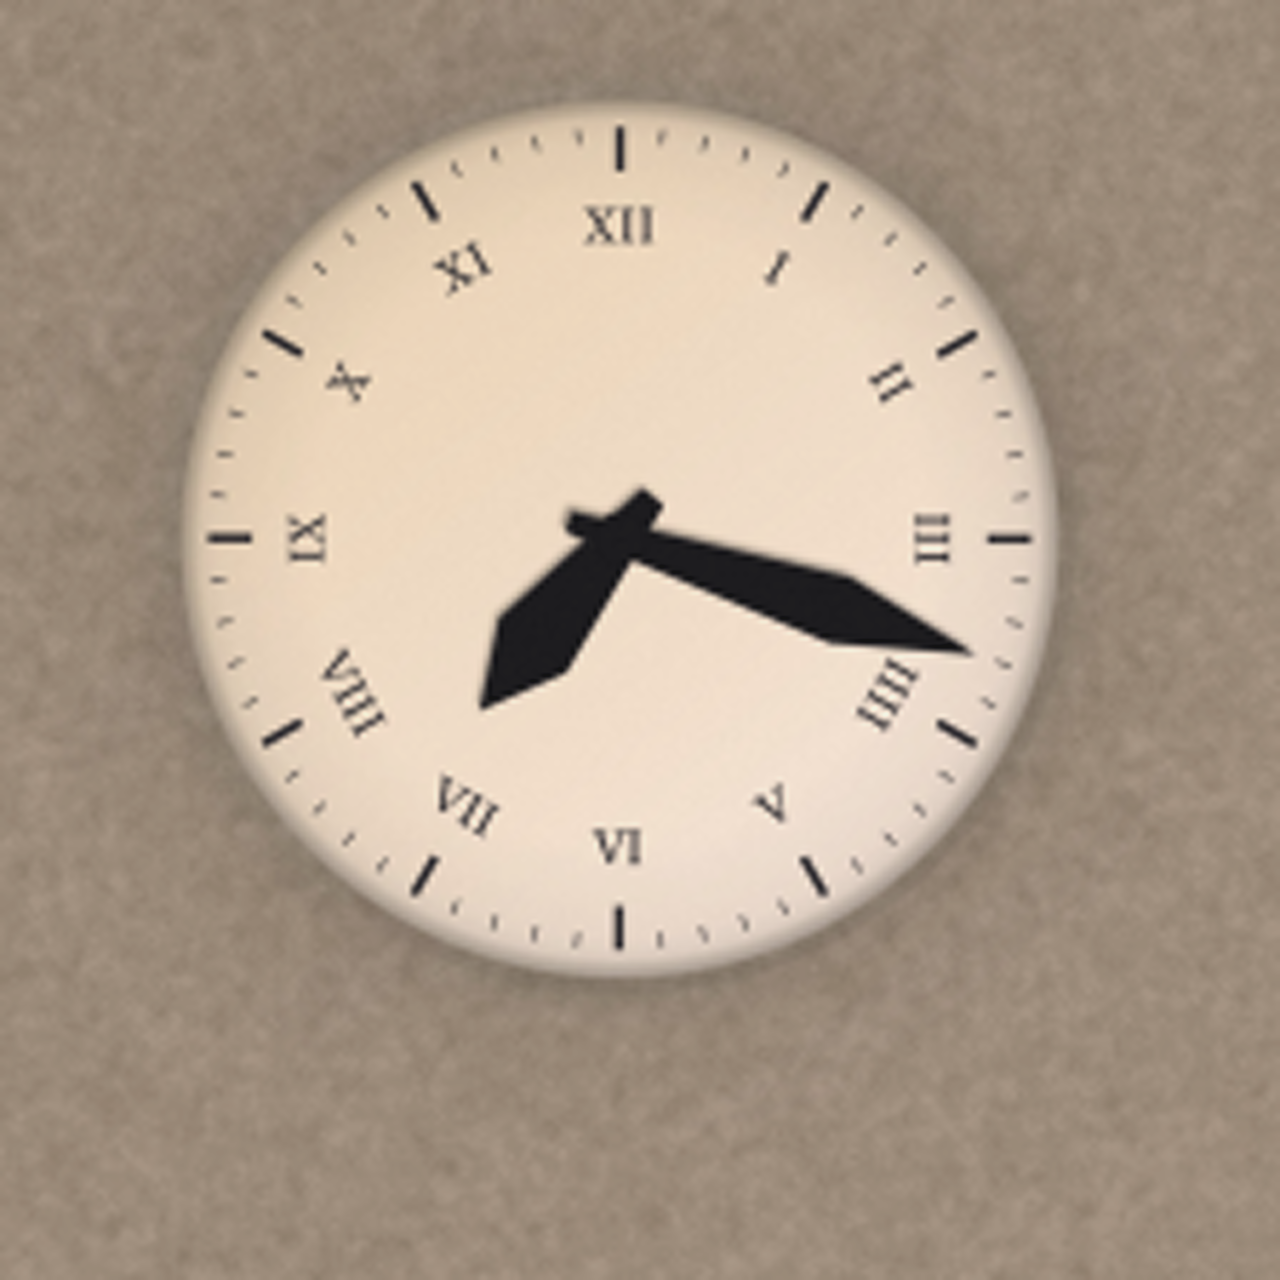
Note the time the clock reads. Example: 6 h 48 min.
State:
7 h 18 min
